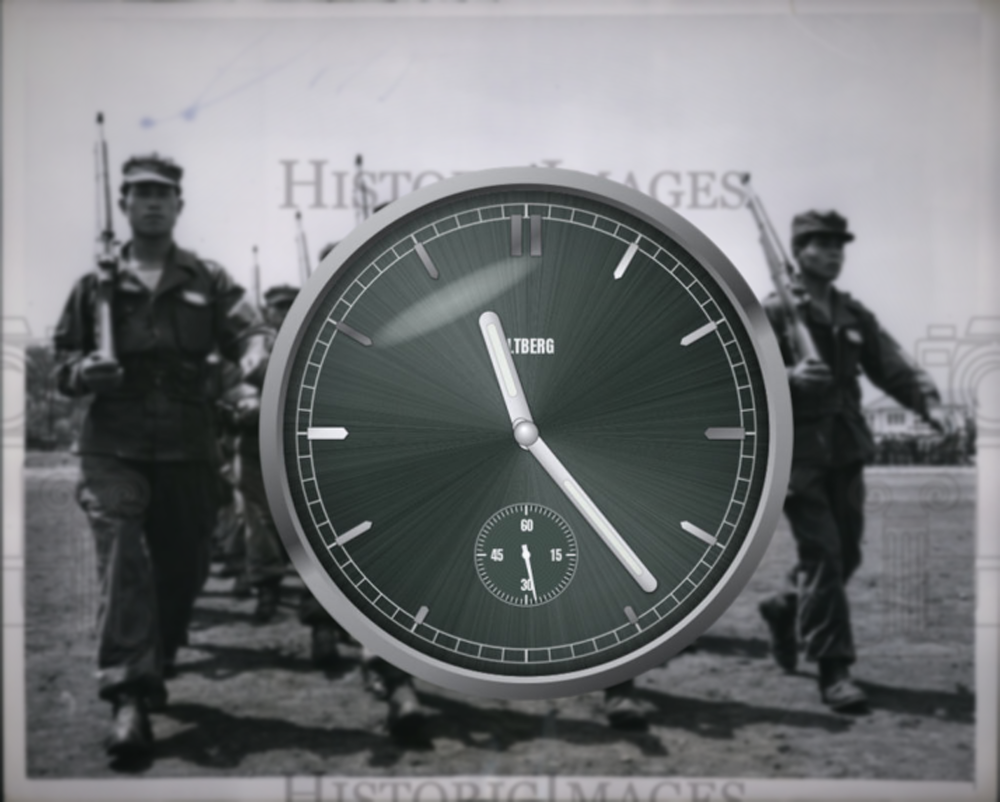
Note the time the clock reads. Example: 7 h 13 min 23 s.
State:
11 h 23 min 28 s
